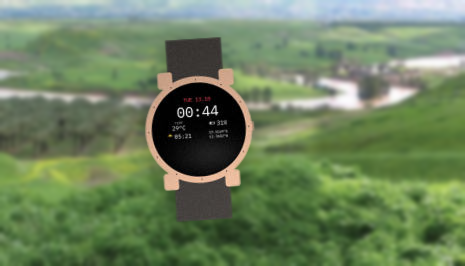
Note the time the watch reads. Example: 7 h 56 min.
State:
0 h 44 min
